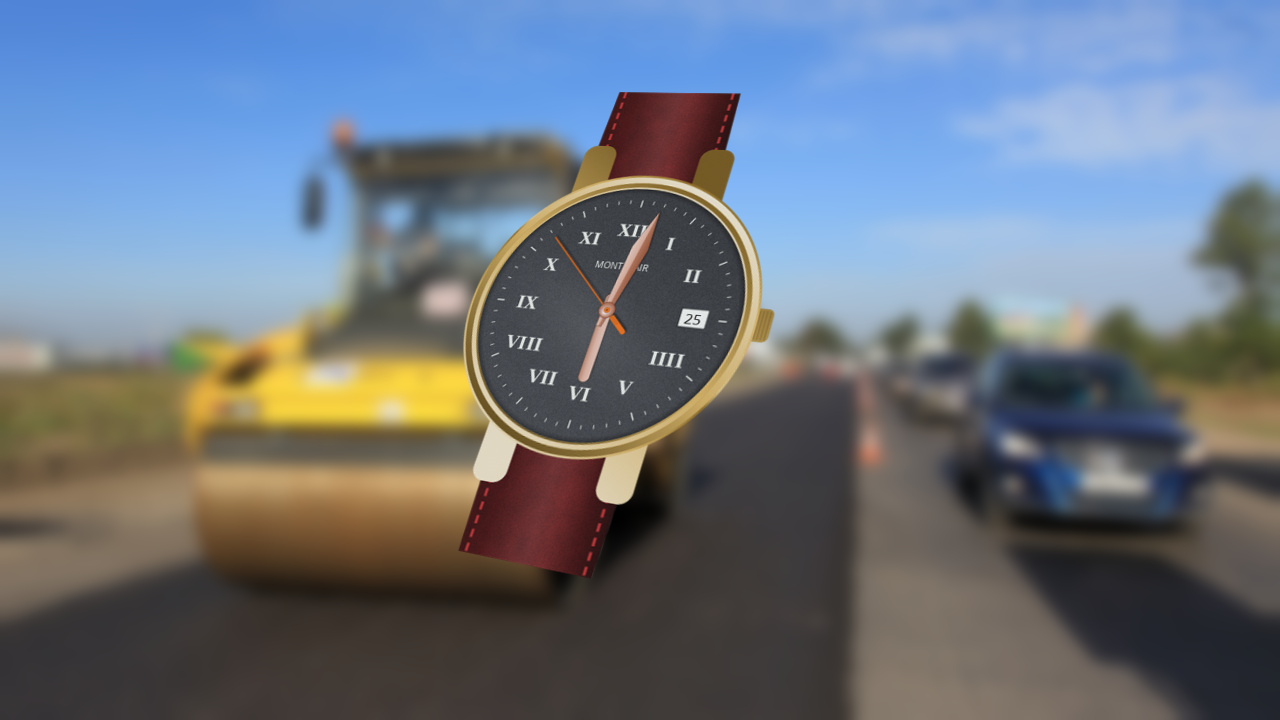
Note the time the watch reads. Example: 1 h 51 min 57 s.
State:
6 h 01 min 52 s
